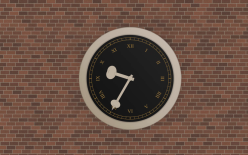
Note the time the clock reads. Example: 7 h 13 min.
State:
9 h 35 min
